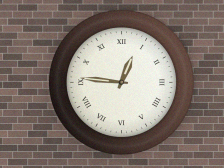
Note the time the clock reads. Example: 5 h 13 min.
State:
12 h 46 min
